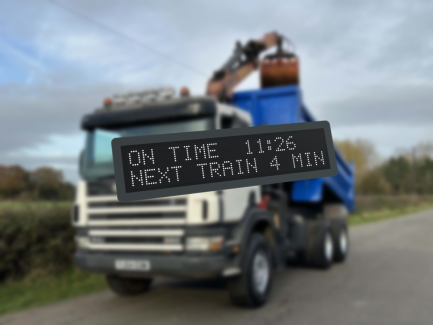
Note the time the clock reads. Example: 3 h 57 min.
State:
11 h 26 min
